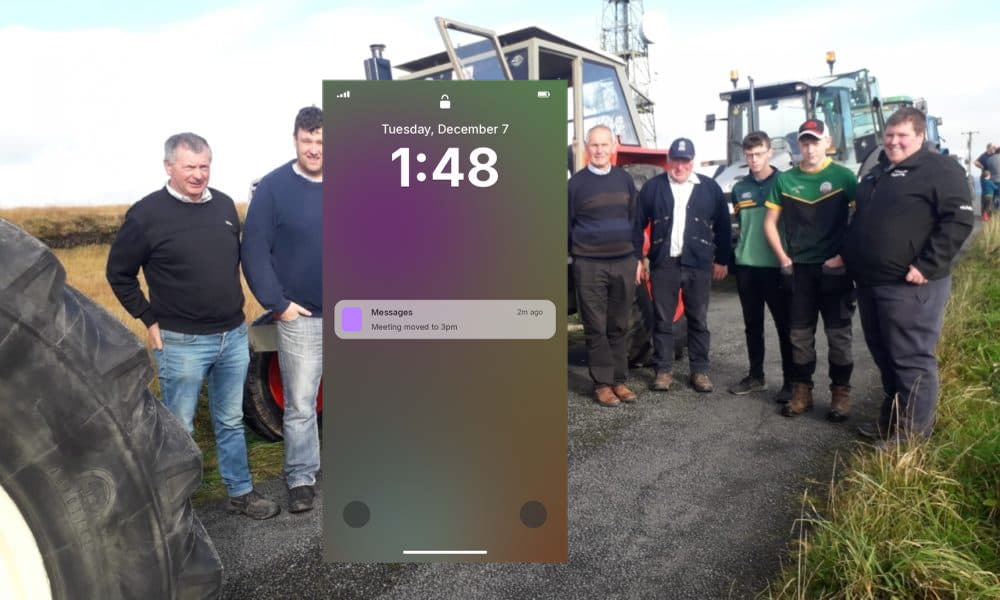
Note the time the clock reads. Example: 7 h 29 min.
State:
1 h 48 min
